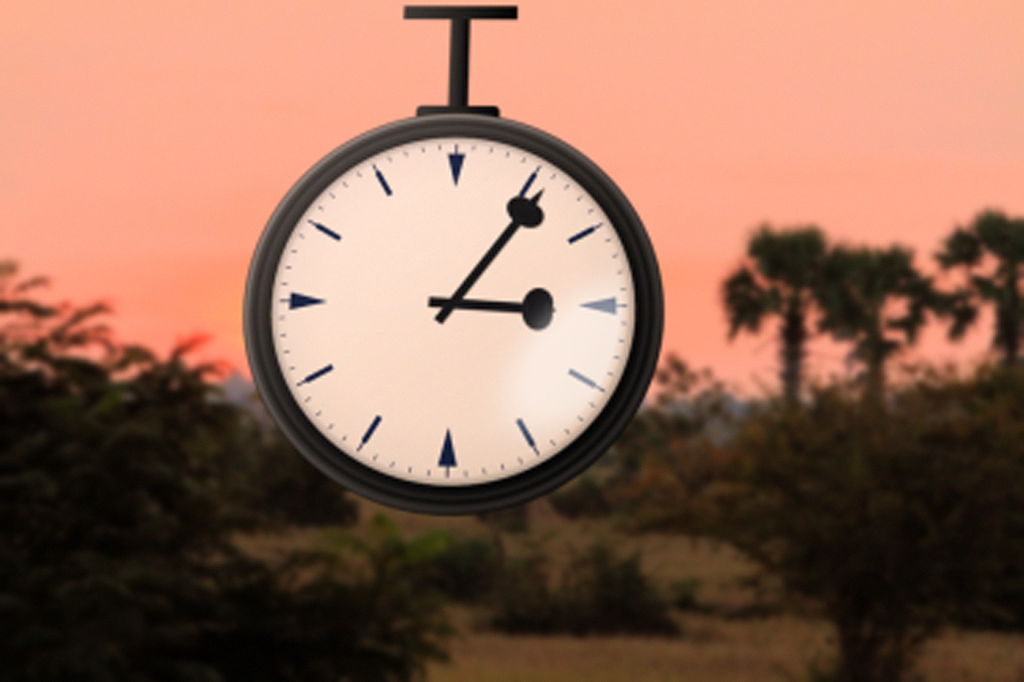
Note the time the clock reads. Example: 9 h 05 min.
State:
3 h 06 min
